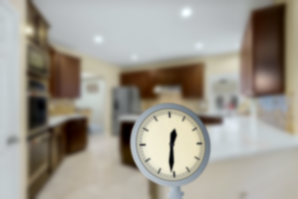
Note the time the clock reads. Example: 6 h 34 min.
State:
12 h 31 min
